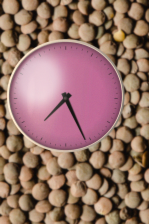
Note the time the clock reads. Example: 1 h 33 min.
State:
7 h 26 min
